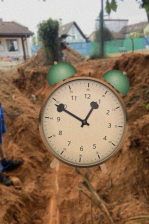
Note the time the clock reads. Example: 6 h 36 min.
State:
12 h 49 min
